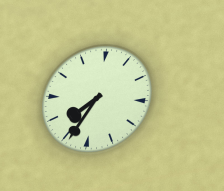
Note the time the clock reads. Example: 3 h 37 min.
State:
7 h 34 min
